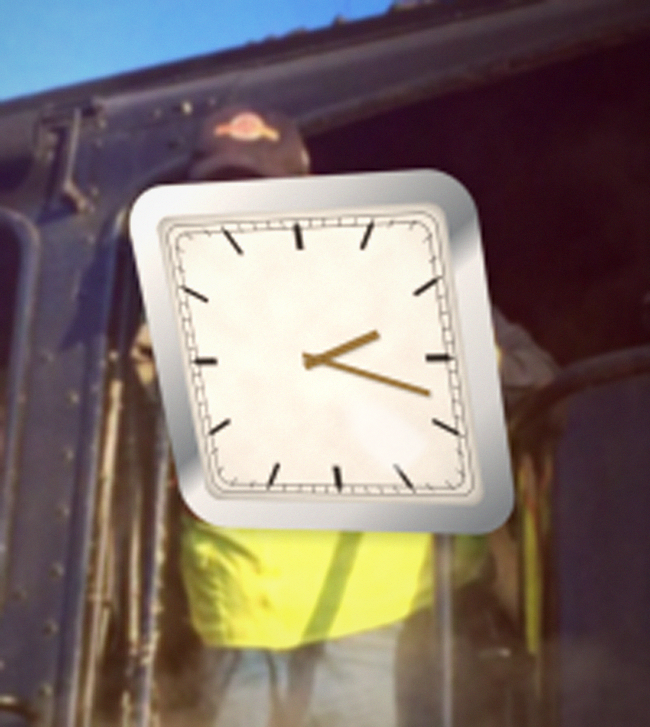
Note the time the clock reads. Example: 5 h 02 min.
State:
2 h 18 min
